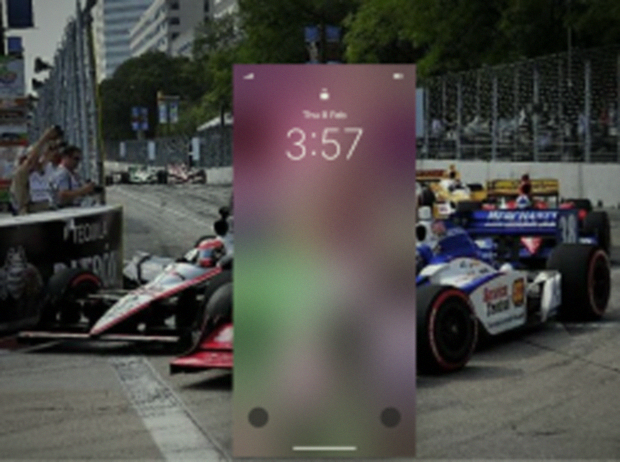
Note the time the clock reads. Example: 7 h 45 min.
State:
3 h 57 min
